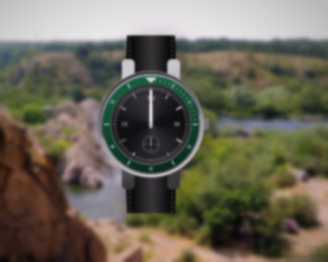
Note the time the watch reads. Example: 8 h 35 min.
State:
12 h 00 min
